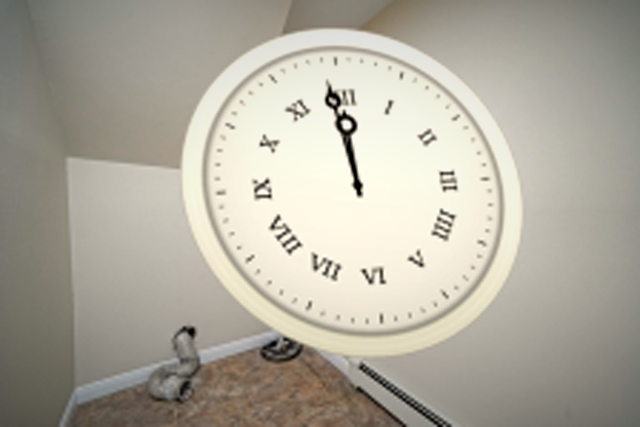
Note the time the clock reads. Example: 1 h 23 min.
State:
11 h 59 min
